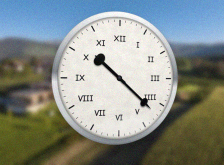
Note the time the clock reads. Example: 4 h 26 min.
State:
10 h 22 min
